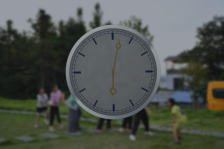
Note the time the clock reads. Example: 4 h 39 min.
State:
6 h 02 min
